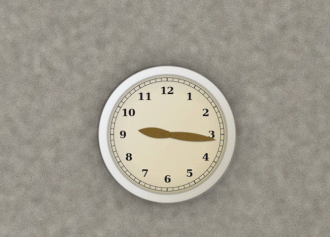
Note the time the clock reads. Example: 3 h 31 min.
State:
9 h 16 min
